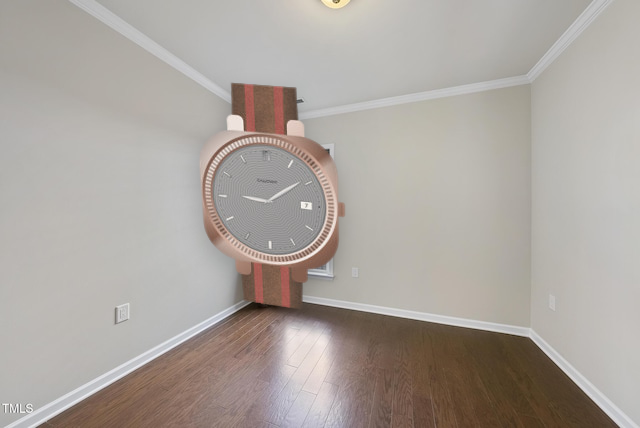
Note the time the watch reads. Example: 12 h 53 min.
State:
9 h 09 min
